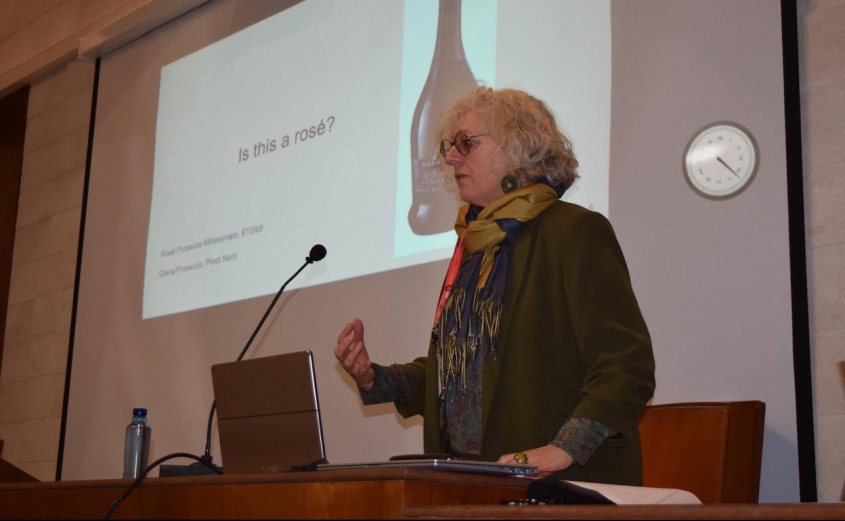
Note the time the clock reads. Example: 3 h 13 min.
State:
4 h 22 min
